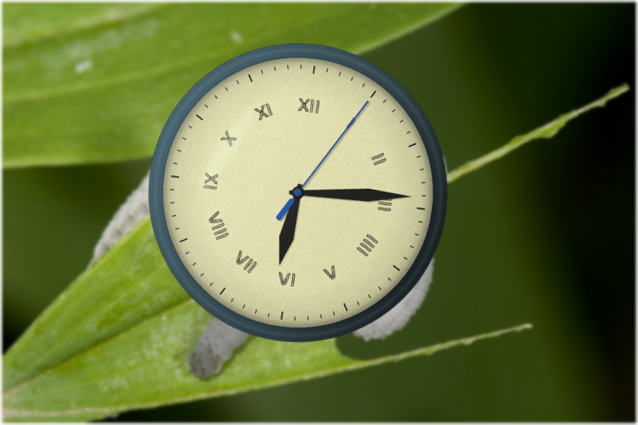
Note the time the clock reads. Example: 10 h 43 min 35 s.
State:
6 h 14 min 05 s
